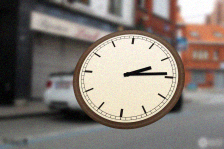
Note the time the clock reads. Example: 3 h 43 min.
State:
2 h 14 min
